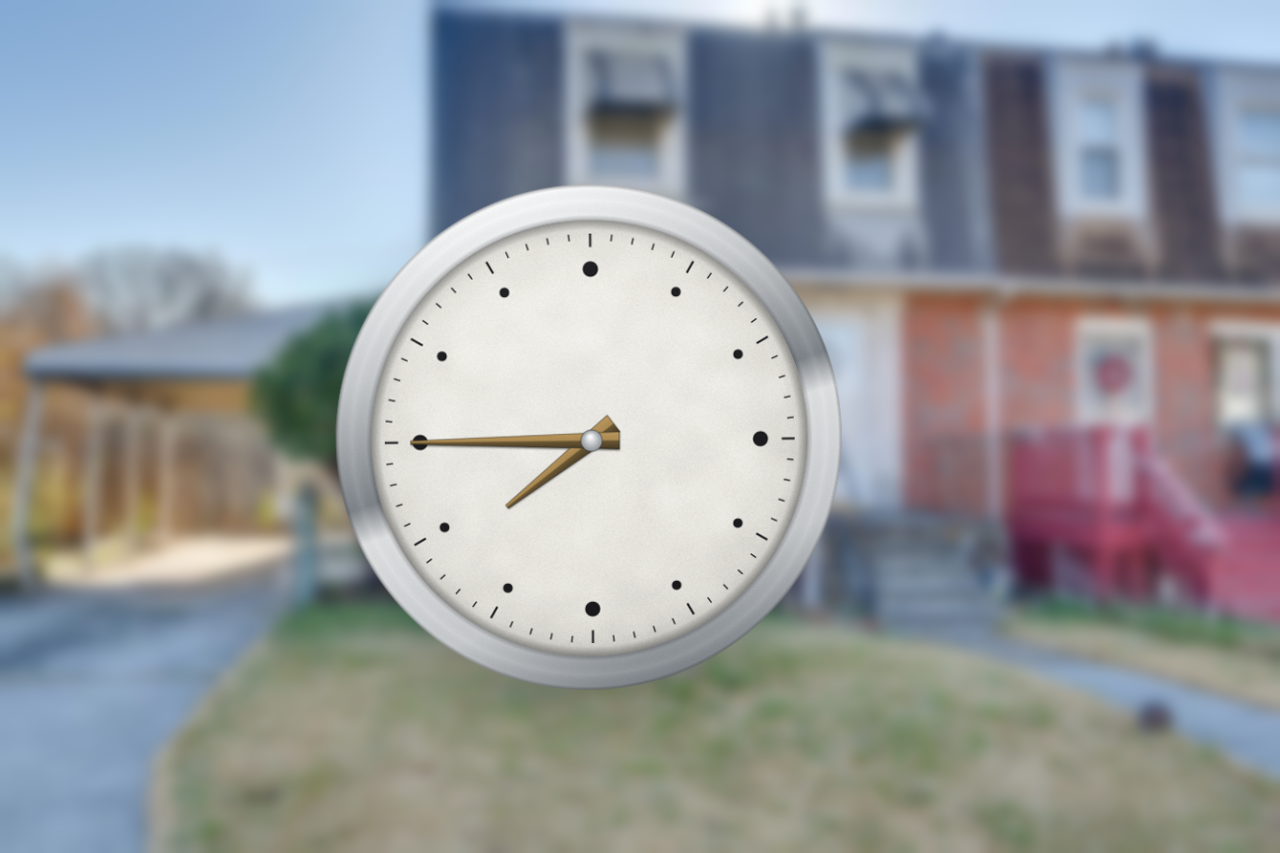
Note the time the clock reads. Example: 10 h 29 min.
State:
7 h 45 min
